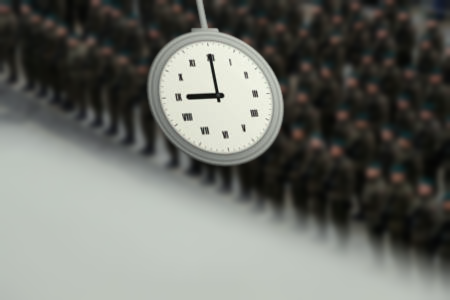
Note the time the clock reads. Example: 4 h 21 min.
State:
9 h 00 min
